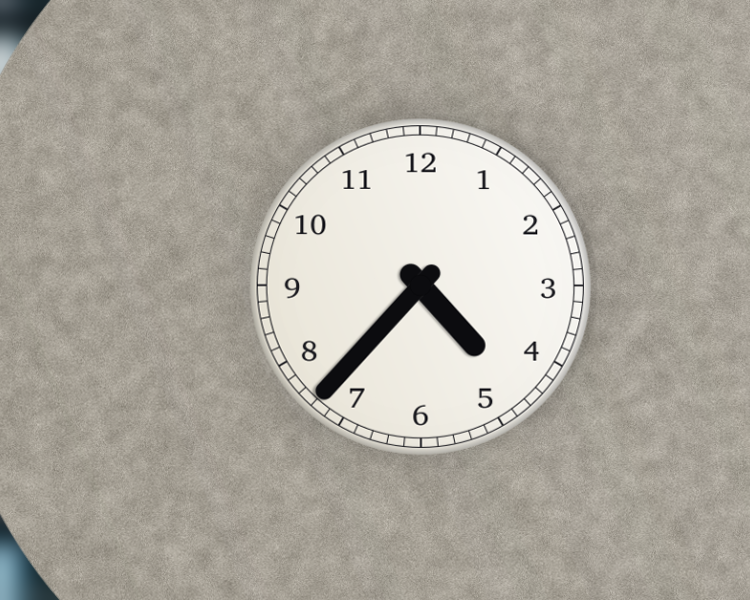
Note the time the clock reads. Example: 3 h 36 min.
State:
4 h 37 min
